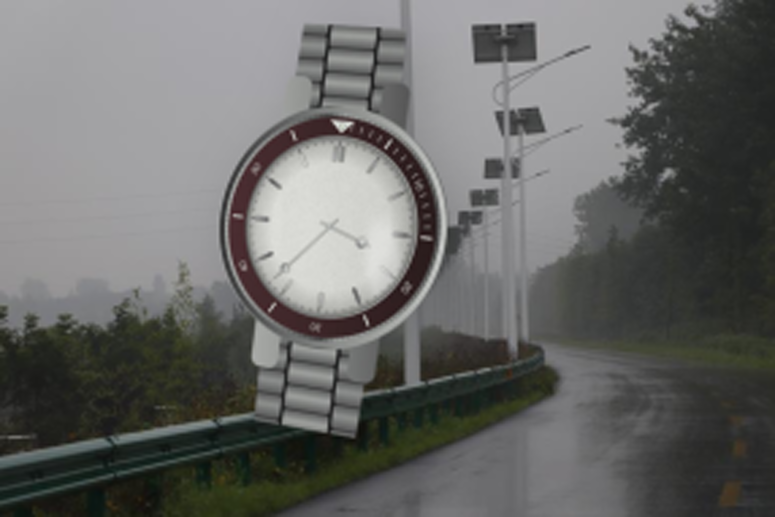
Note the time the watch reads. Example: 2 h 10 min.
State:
3 h 37 min
